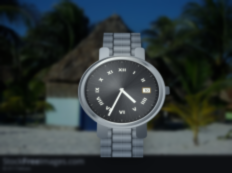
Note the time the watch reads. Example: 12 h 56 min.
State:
4 h 34 min
